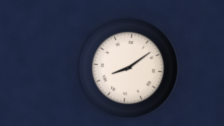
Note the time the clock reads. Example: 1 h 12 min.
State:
8 h 08 min
